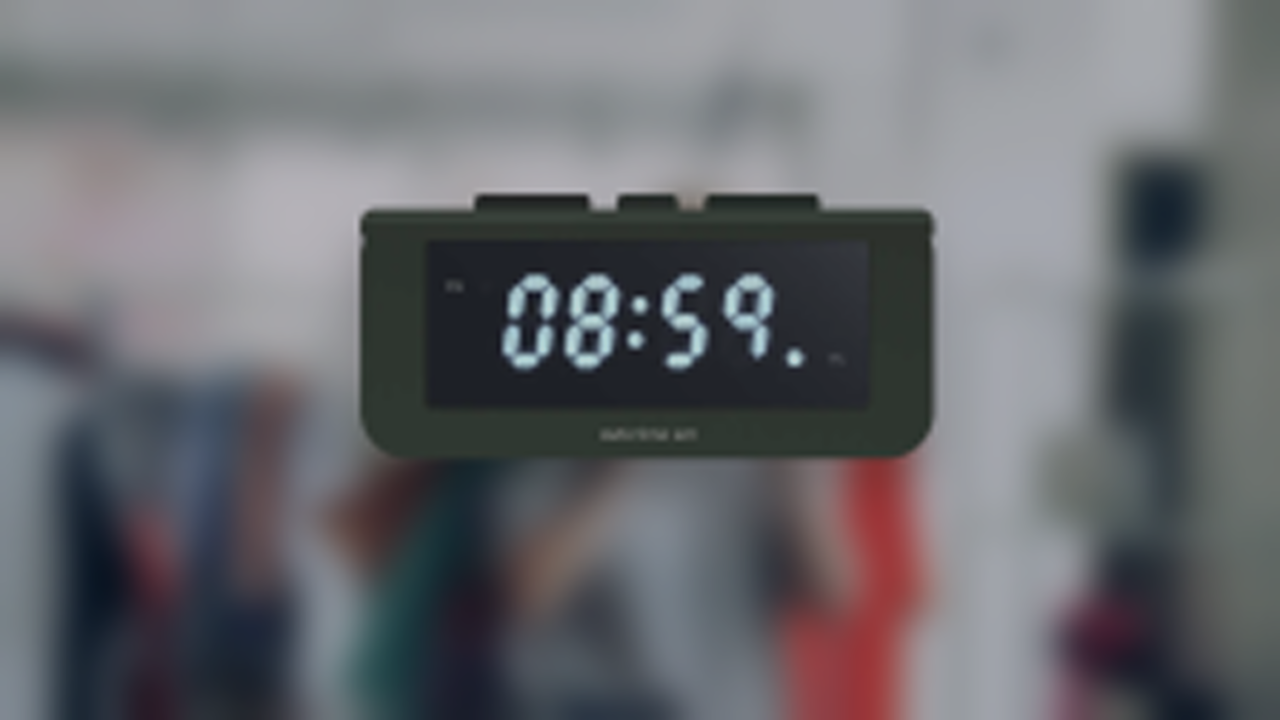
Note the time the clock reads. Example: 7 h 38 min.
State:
8 h 59 min
